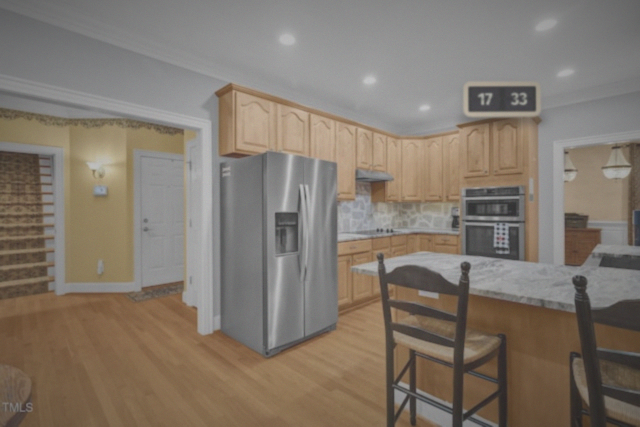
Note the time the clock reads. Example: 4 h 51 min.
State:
17 h 33 min
